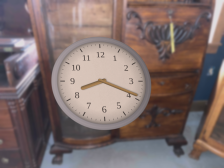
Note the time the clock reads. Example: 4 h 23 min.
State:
8 h 19 min
